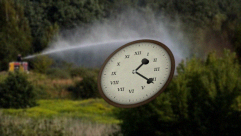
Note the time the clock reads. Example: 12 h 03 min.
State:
1 h 21 min
